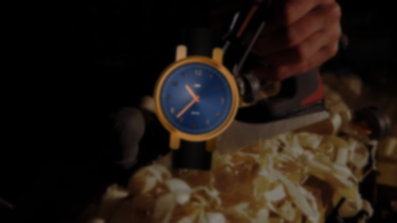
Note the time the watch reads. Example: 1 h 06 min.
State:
10 h 37 min
